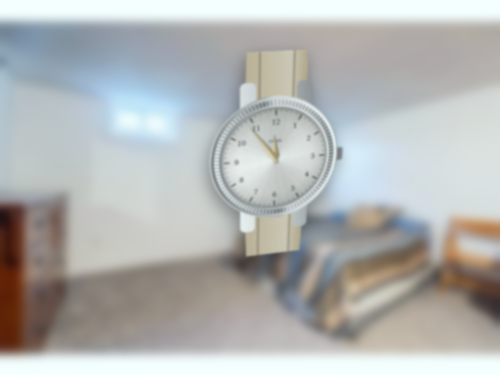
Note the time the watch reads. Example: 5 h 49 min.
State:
11 h 54 min
